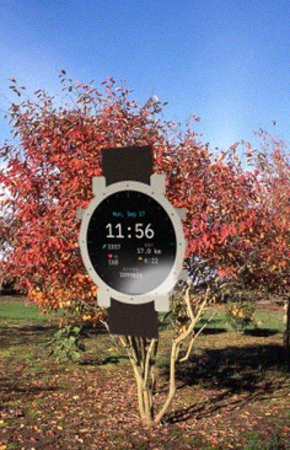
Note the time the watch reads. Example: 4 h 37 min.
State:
11 h 56 min
